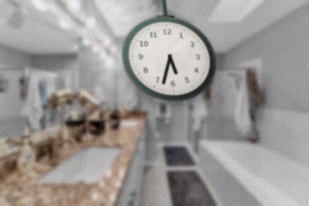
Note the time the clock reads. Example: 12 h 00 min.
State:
5 h 33 min
